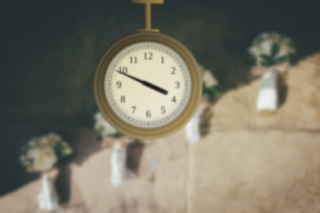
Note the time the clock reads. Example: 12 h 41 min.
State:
3 h 49 min
